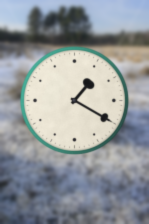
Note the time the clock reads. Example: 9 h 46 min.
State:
1 h 20 min
